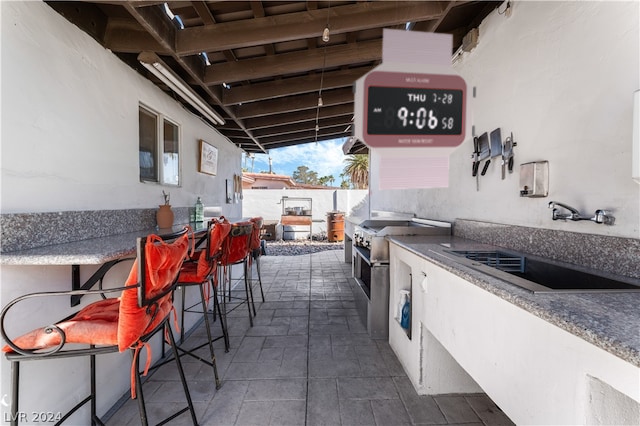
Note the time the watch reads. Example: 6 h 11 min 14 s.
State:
9 h 06 min 58 s
